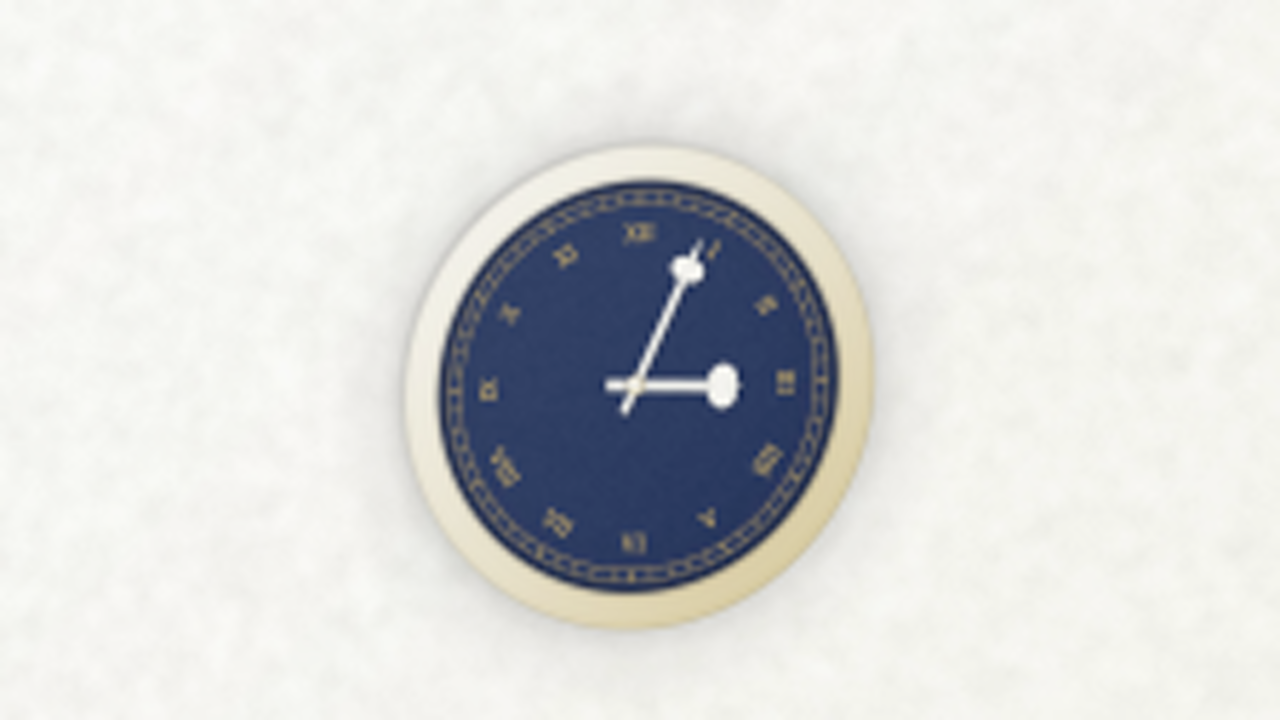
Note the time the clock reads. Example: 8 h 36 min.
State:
3 h 04 min
